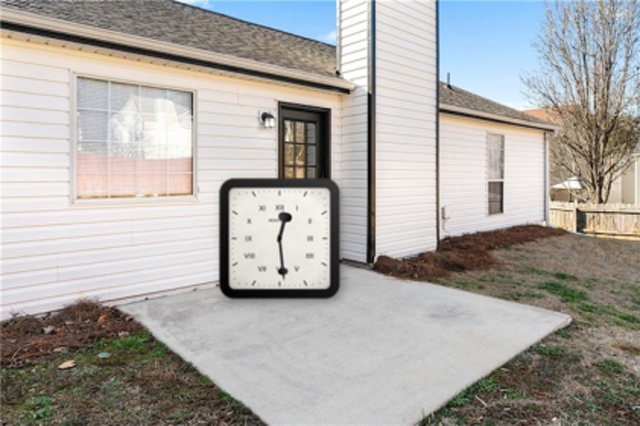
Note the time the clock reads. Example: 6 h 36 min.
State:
12 h 29 min
